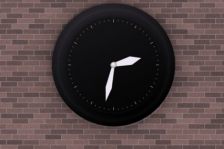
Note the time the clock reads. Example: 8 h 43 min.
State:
2 h 32 min
